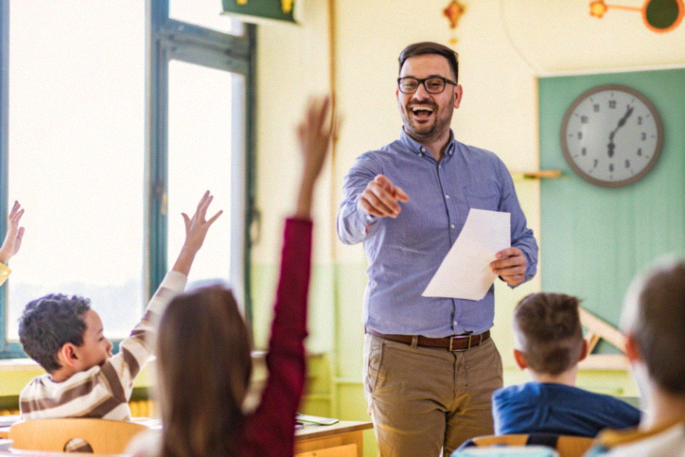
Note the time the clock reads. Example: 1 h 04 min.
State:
6 h 06 min
